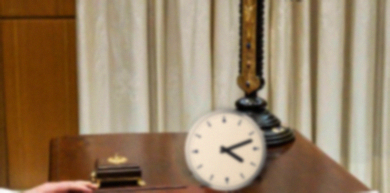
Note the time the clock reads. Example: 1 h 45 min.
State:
4 h 12 min
